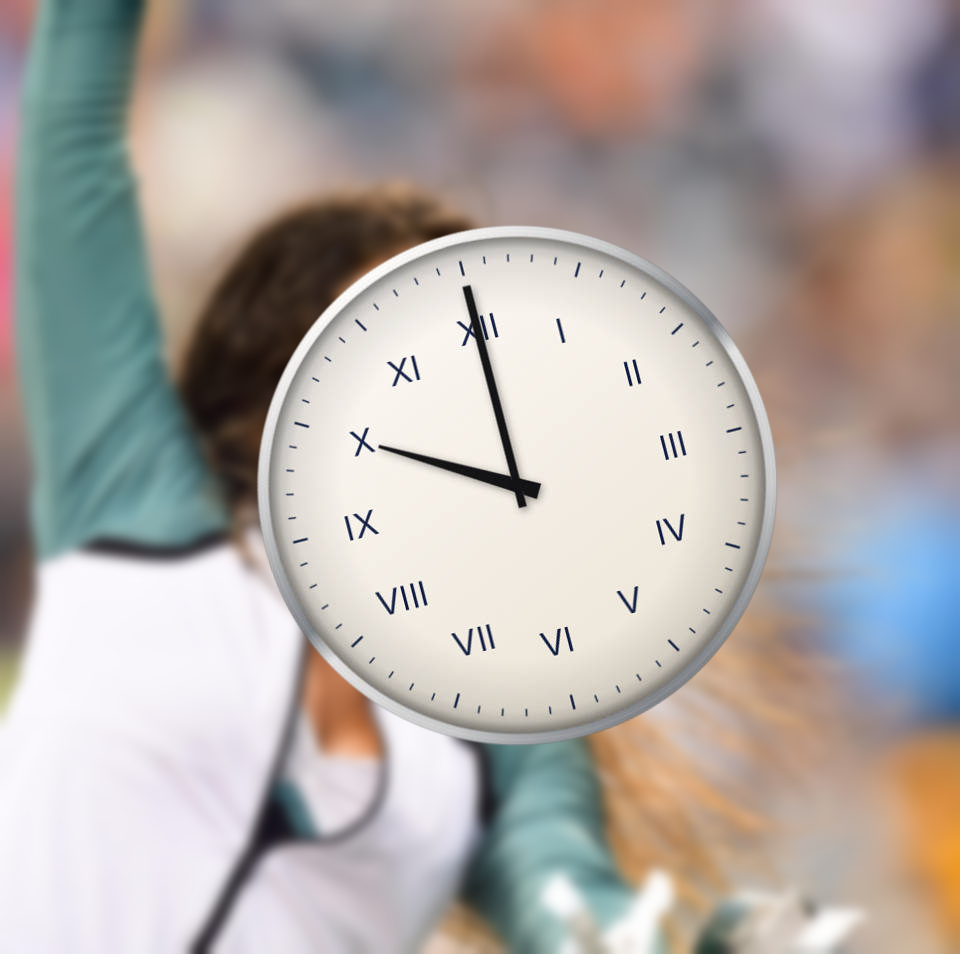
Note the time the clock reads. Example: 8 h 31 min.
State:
10 h 00 min
